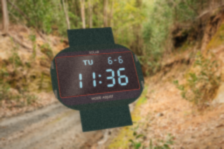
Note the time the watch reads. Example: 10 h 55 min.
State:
11 h 36 min
